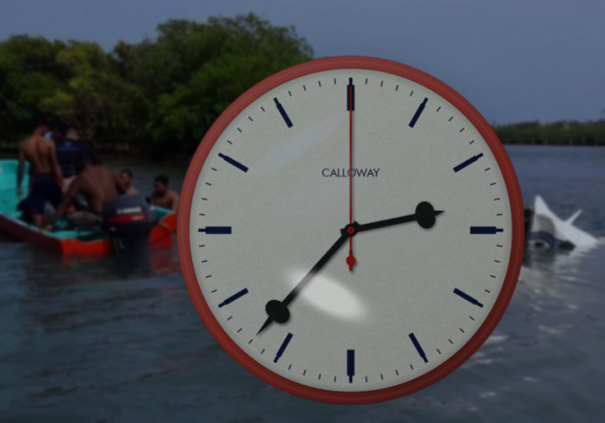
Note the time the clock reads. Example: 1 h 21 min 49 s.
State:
2 h 37 min 00 s
